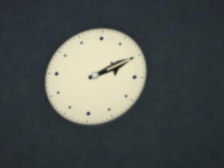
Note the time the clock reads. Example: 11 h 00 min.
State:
2 h 10 min
